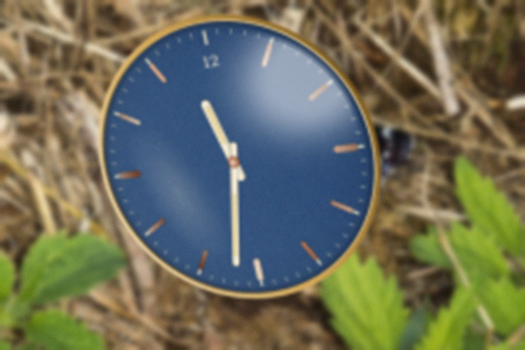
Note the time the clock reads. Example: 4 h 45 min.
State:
11 h 32 min
